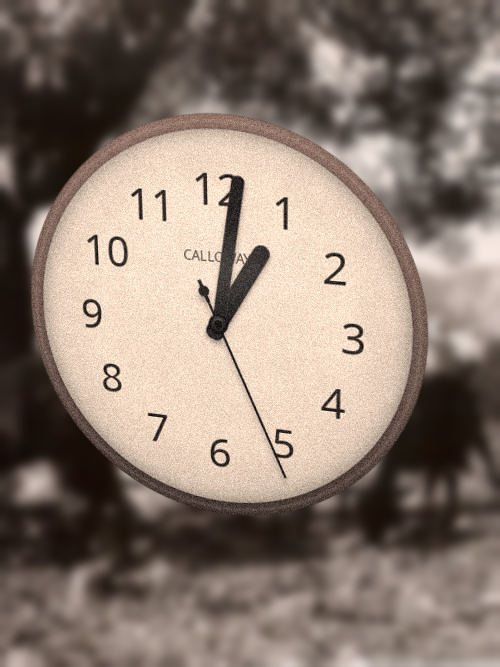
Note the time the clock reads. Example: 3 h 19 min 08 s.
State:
1 h 01 min 26 s
